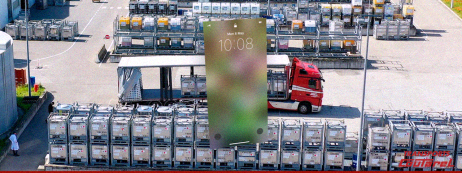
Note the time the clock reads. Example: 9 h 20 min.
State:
10 h 08 min
